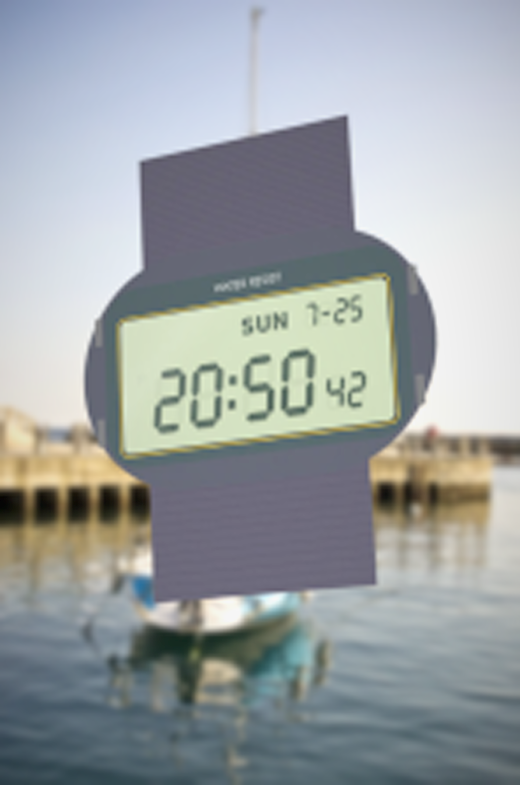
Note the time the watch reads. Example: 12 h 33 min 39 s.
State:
20 h 50 min 42 s
